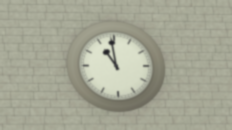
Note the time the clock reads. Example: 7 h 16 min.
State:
10 h 59 min
